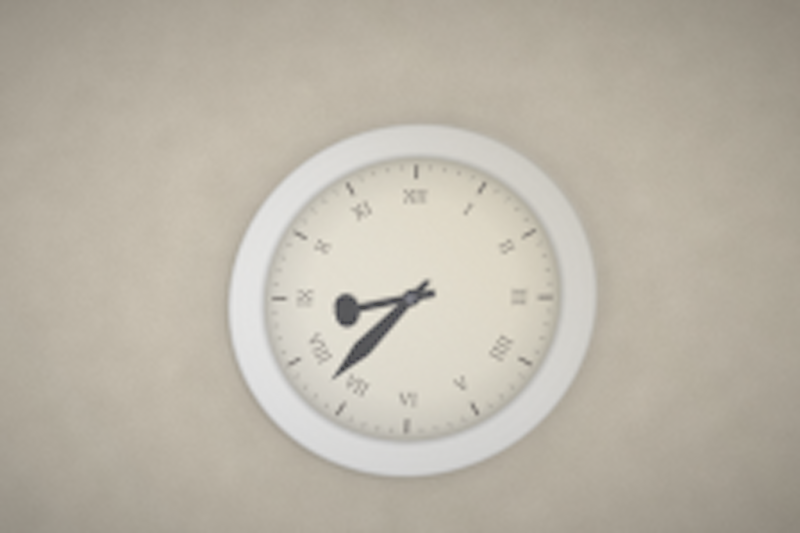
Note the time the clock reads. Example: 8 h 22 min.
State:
8 h 37 min
